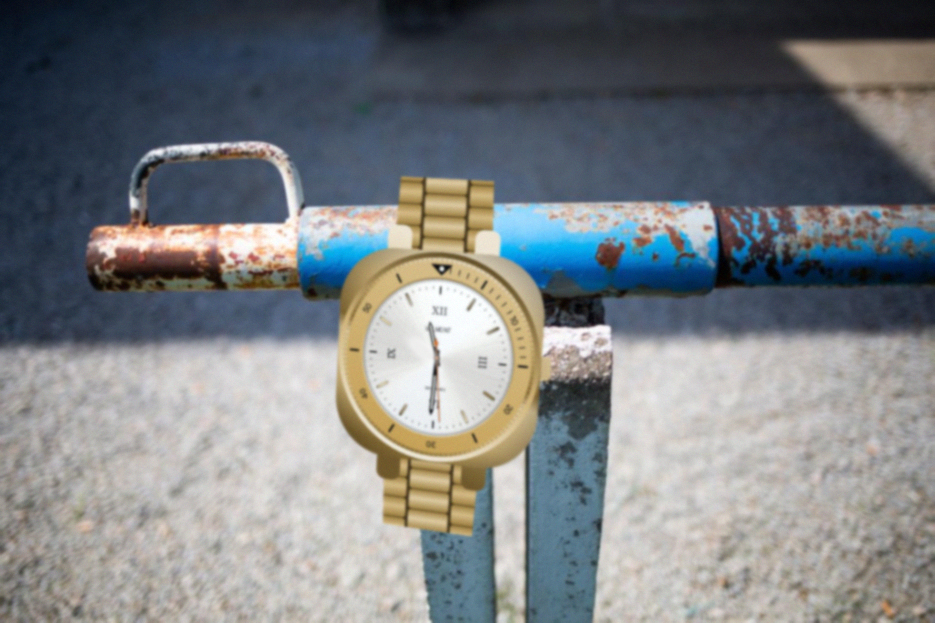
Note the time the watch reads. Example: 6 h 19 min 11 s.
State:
11 h 30 min 29 s
